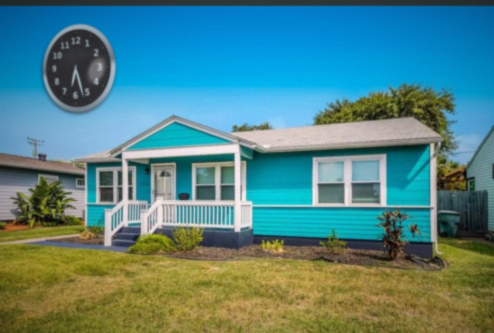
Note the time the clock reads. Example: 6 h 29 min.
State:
6 h 27 min
